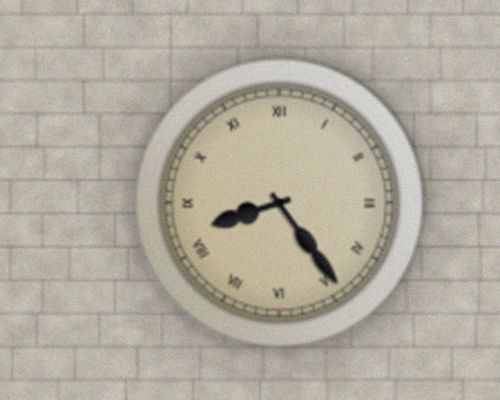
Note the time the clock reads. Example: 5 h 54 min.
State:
8 h 24 min
